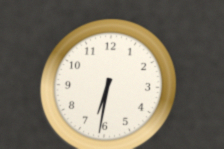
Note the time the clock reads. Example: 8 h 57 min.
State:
6 h 31 min
